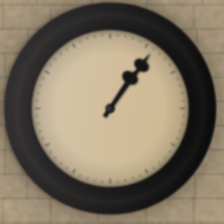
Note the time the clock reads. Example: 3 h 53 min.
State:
1 h 06 min
